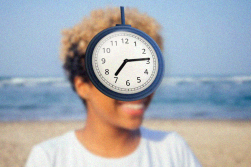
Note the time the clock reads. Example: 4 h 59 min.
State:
7 h 14 min
